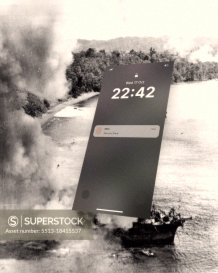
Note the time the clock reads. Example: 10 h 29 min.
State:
22 h 42 min
